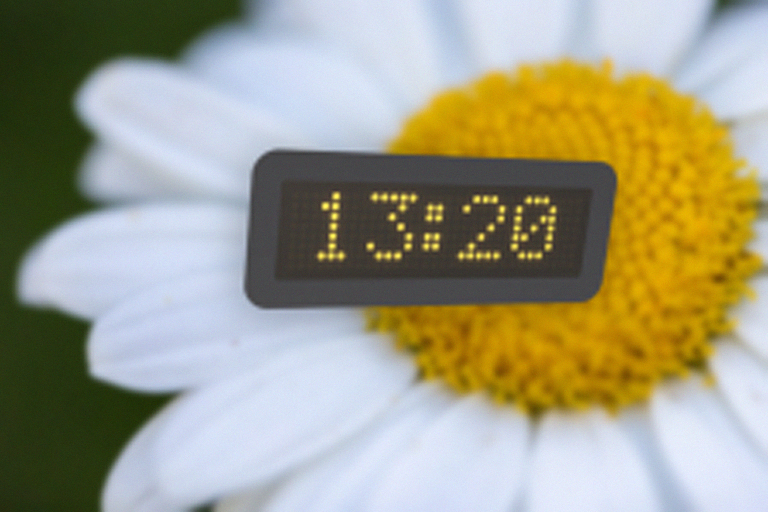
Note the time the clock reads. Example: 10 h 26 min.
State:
13 h 20 min
